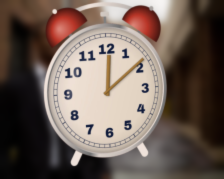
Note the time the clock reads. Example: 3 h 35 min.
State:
12 h 09 min
